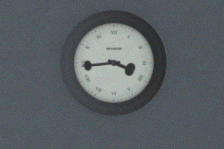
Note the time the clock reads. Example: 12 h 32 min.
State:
3 h 44 min
